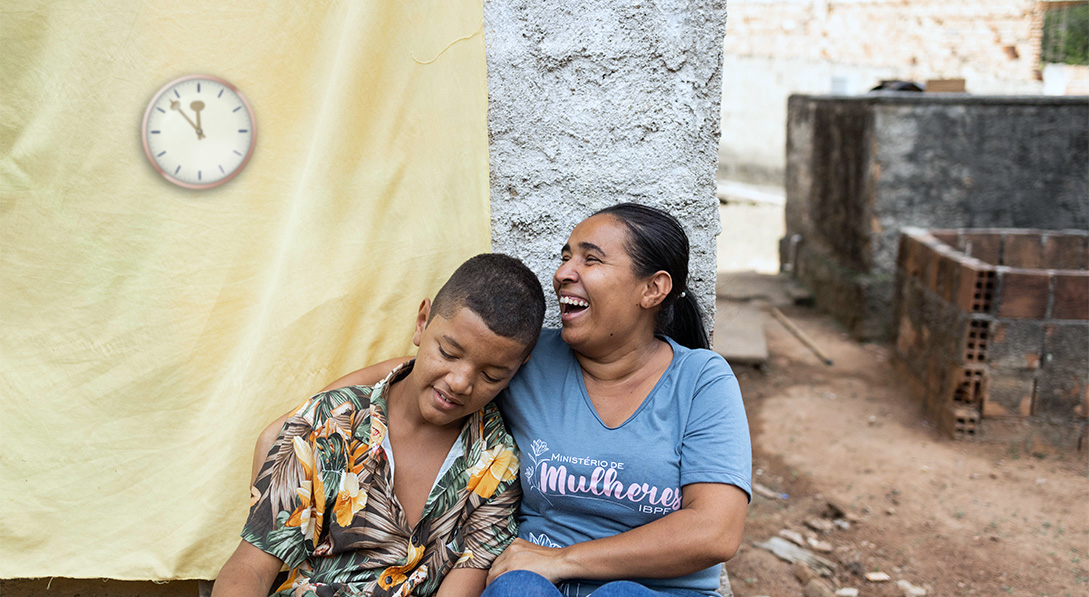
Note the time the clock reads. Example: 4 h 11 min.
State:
11 h 53 min
